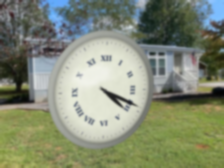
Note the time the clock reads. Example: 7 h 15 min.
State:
4 h 19 min
